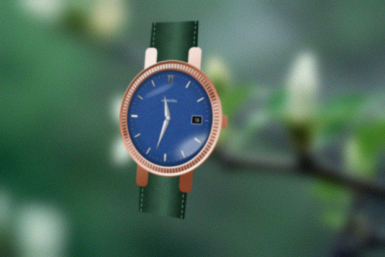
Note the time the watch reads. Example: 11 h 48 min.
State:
11 h 33 min
